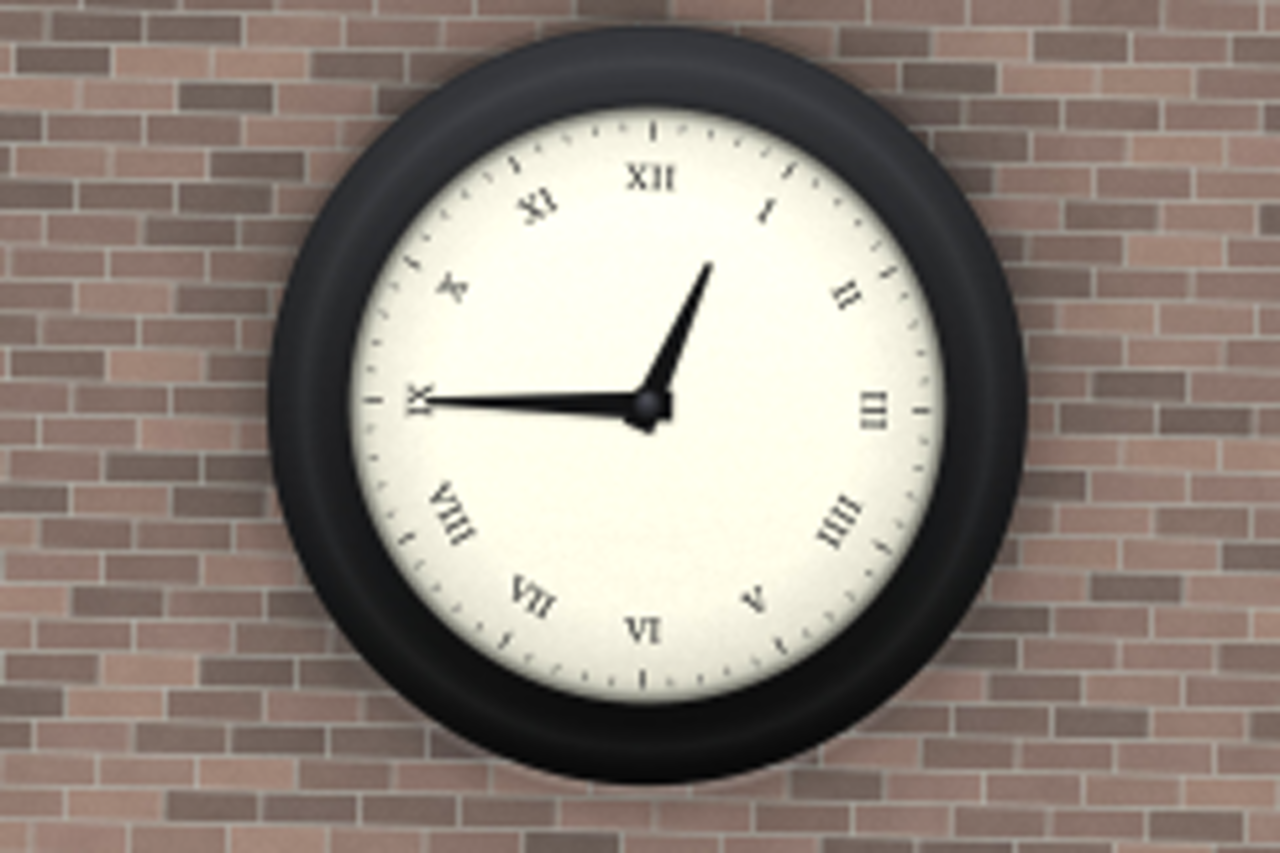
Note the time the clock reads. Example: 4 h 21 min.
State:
12 h 45 min
